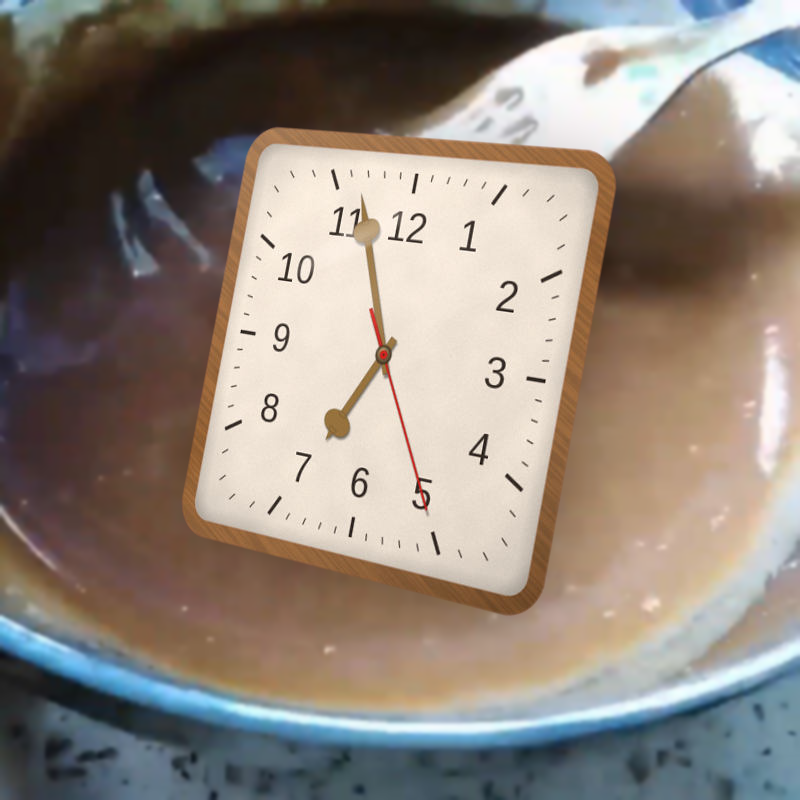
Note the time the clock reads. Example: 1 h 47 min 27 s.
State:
6 h 56 min 25 s
